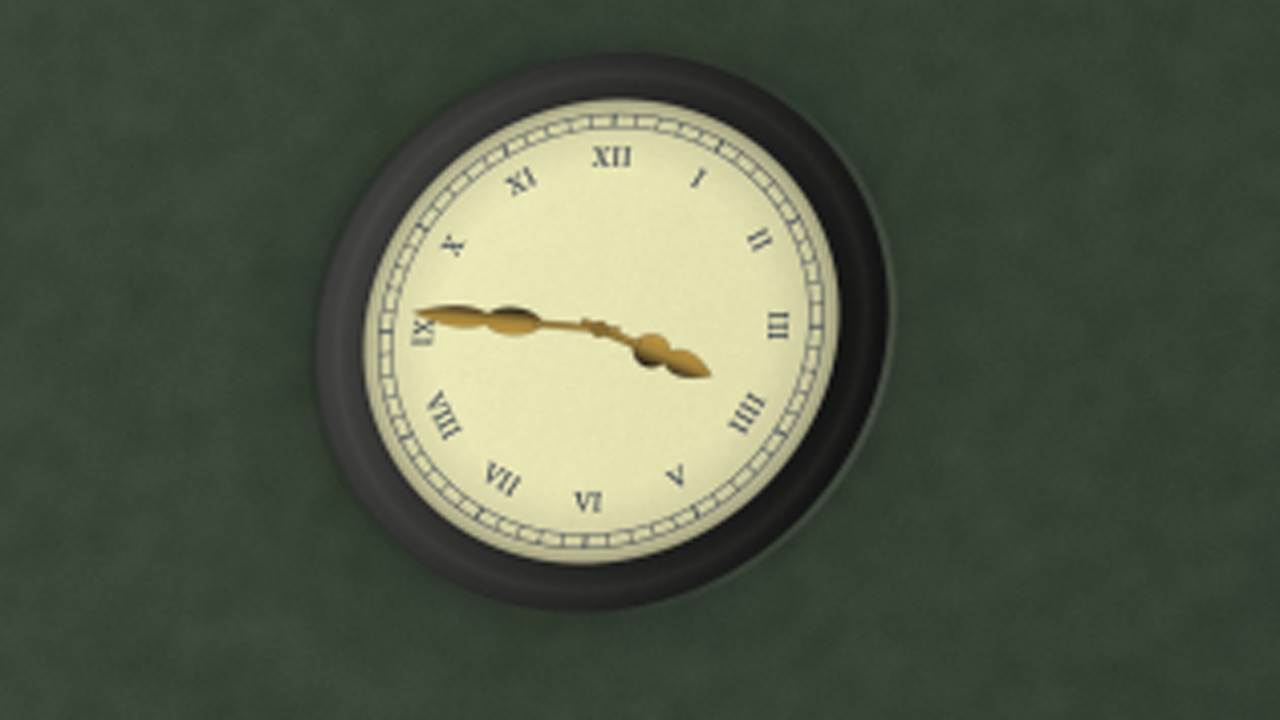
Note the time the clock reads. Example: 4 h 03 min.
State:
3 h 46 min
